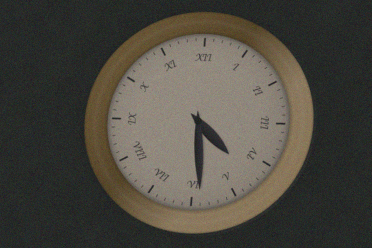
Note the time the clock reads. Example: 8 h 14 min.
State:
4 h 29 min
